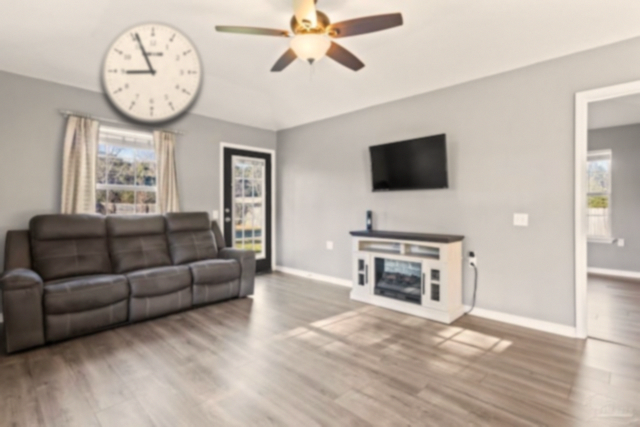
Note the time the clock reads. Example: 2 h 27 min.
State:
8 h 56 min
